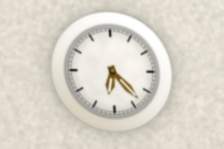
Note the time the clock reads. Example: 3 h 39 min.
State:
6 h 23 min
